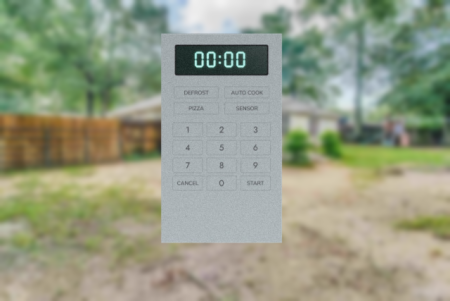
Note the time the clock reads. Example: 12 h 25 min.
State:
0 h 00 min
